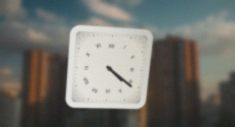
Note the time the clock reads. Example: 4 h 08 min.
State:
4 h 21 min
